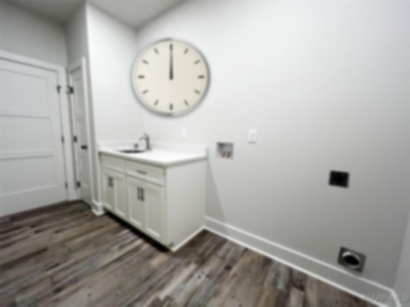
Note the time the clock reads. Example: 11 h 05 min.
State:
12 h 00 min
